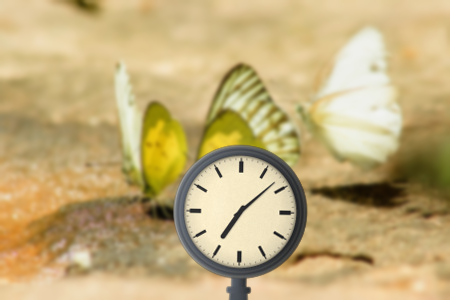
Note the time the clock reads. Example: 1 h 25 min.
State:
7 h 08 min
